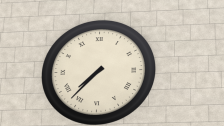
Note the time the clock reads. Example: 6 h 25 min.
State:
7 h 37 min
